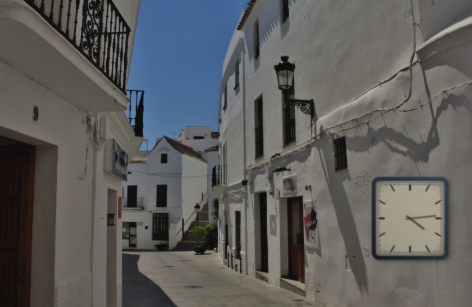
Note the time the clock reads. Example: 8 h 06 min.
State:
4 h 14 min
